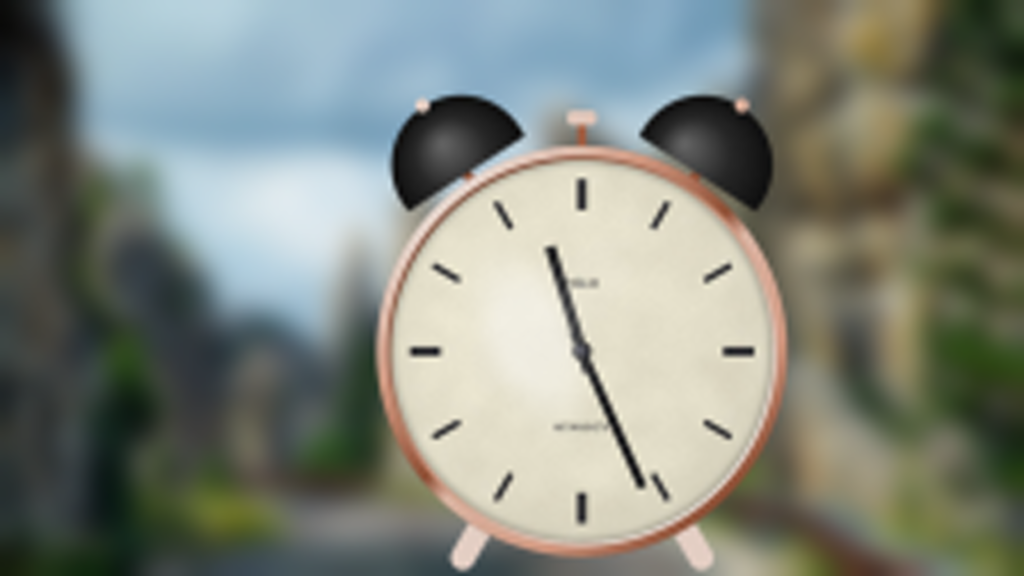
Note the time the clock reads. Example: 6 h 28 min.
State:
11 h 26 min
